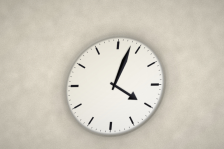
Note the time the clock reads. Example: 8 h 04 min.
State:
4 h 03 min
